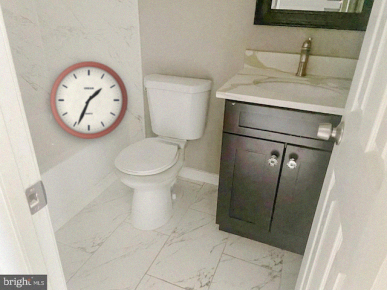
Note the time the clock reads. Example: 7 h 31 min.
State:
1 h 34 min
